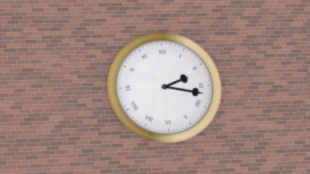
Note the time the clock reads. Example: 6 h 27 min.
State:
2 h 17 min
